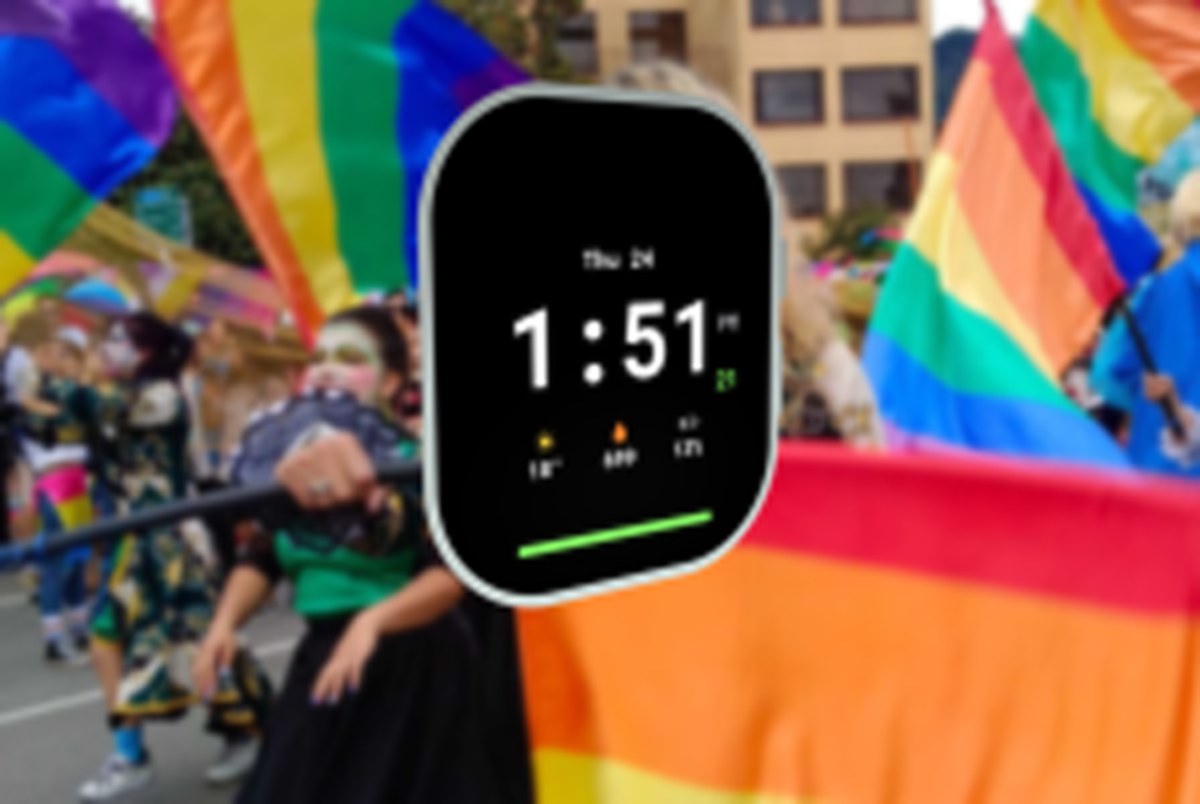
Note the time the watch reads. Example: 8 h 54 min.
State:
1 h 51 min
